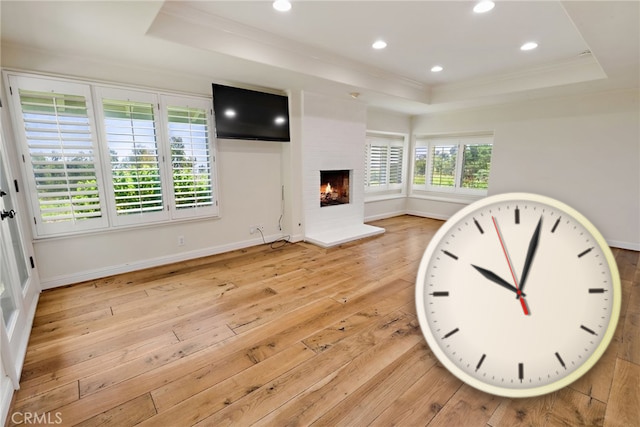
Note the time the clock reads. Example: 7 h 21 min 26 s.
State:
10 h 02 min 57 s
